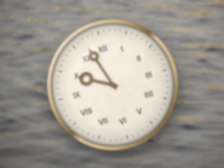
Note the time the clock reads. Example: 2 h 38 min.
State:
9 h 57 min
